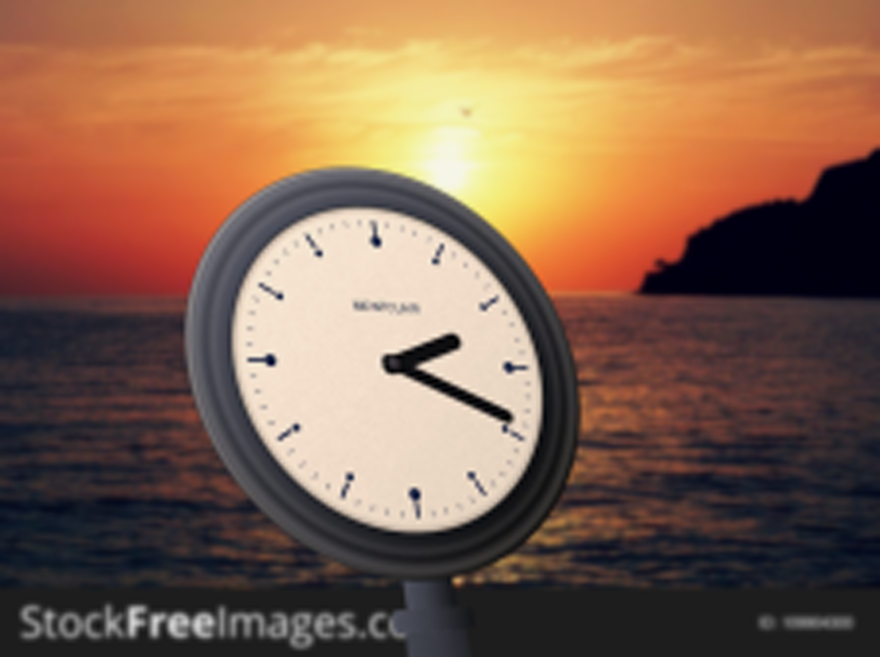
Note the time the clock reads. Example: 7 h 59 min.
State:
2 h 19 min
